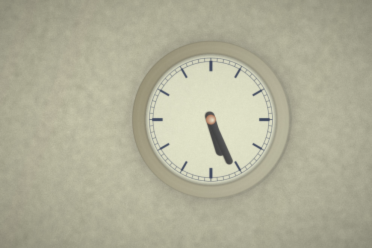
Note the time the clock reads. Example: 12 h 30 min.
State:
5 h 26 min
